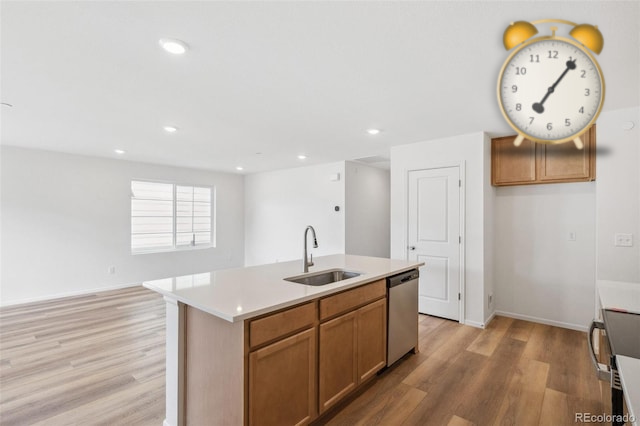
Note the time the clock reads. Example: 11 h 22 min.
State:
7 h 06 min
